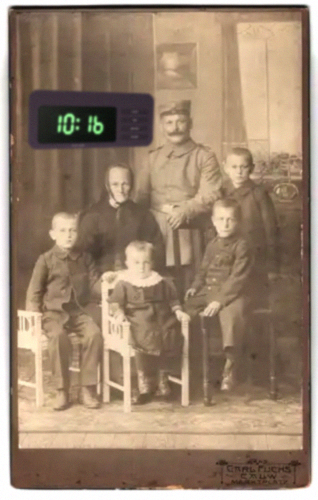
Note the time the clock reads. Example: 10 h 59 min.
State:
10 h 16 min
